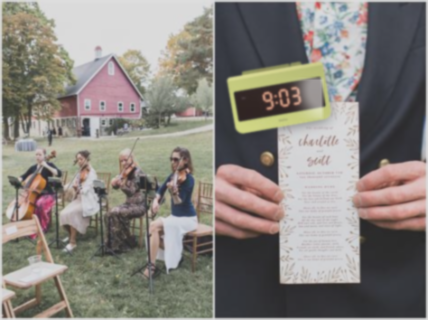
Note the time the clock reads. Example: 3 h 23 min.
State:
9 h 03 min
